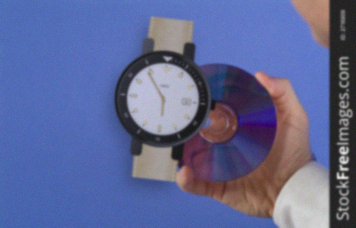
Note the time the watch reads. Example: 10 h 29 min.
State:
5 h 54 min
